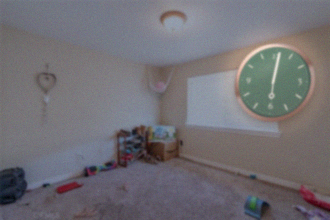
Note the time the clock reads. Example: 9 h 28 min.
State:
6 h 01 min
